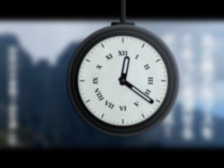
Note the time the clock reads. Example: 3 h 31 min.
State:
12 h 21 min
